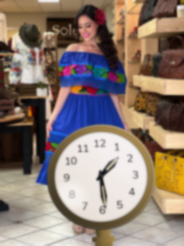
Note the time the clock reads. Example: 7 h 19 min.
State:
1 h 29 min
